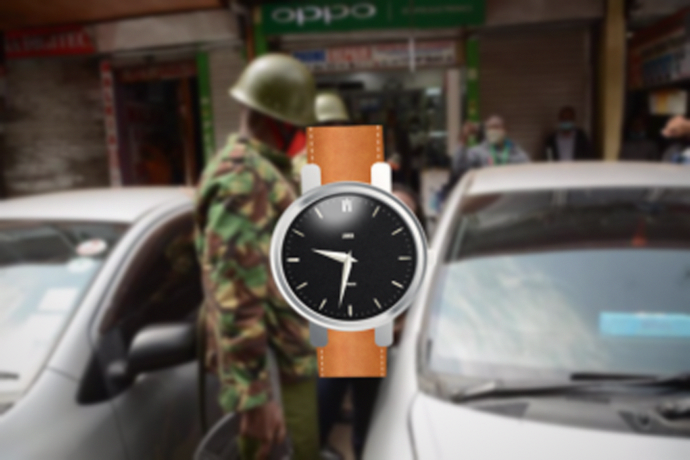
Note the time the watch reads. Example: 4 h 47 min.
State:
9 h 32 min
